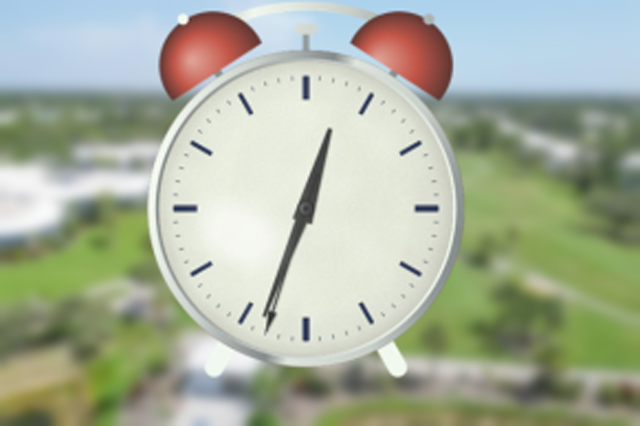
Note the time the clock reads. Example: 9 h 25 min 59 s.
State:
12 h 33 min 33 s
